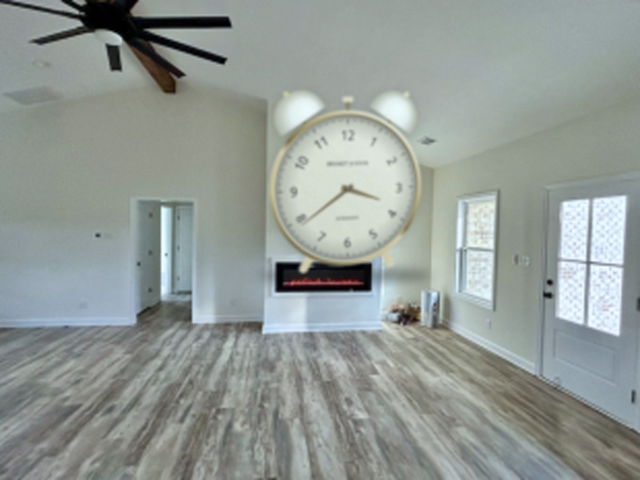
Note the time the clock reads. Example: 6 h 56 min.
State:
3 h 39 min
